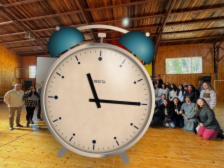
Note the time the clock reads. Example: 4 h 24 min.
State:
11 h 15 min
